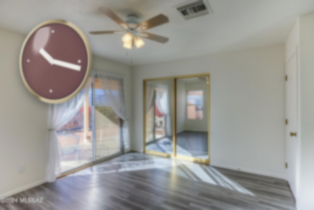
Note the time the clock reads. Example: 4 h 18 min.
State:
10 h 17 min
